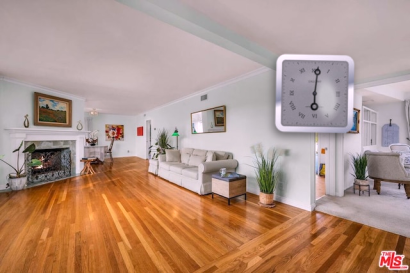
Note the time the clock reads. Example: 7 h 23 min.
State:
6 h 01 min
